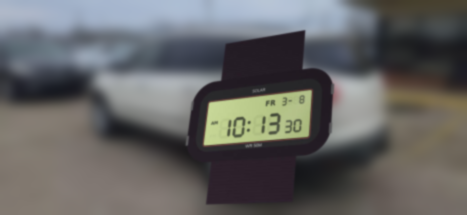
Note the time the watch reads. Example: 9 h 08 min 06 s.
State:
10 h 13 min 30 s
